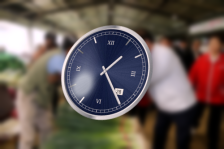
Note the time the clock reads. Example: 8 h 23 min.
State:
1 h 24 min
